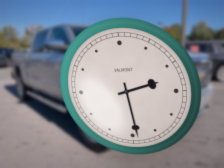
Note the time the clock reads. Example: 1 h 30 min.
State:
2 h 29 min
